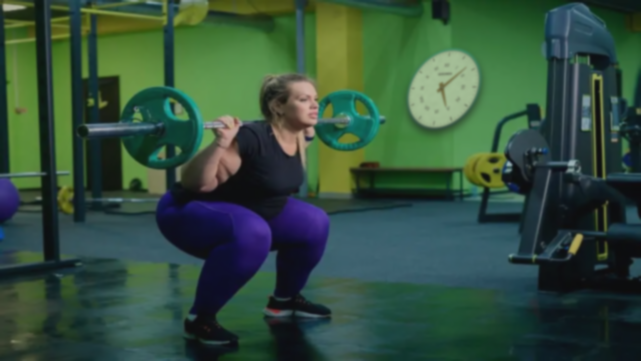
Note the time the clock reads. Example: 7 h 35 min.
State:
5 h 08 min
